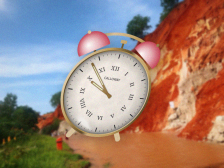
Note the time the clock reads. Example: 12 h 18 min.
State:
9 h 53 min
